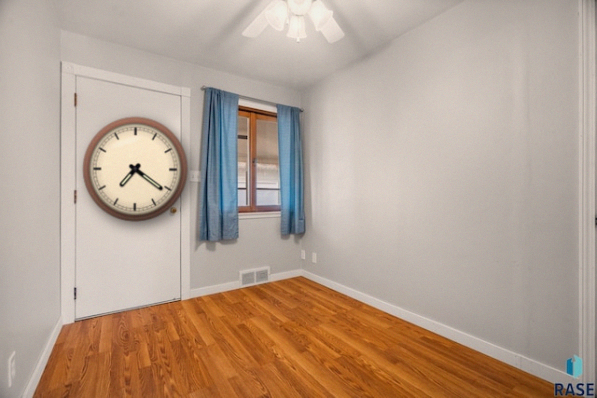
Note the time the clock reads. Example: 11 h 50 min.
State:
7 h 21 min
